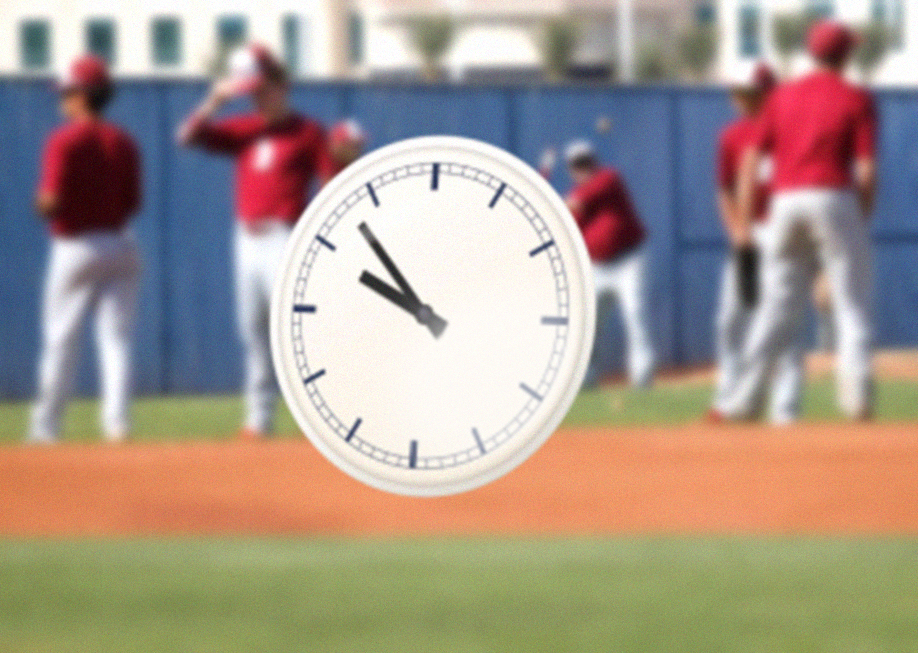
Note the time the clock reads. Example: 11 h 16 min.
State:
9 h 53 min
